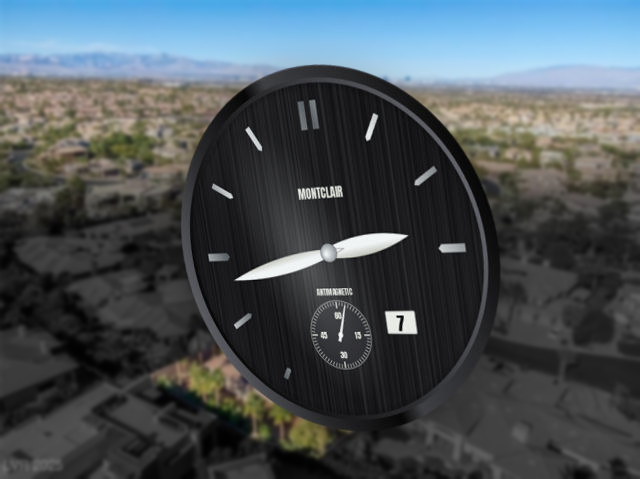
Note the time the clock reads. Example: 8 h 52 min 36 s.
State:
2 h 43 min 03 s
